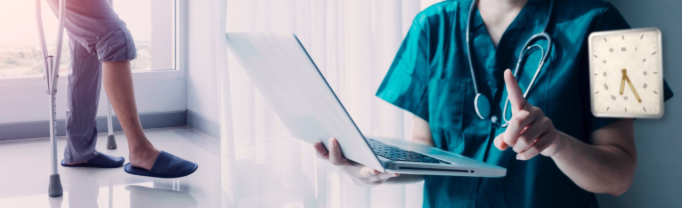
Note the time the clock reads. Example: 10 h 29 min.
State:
6 h 25 min
